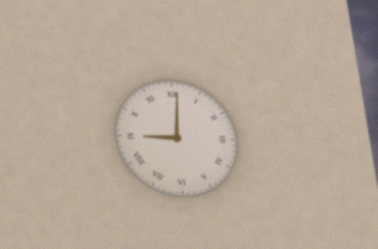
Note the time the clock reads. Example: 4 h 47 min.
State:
9 h 01 min
